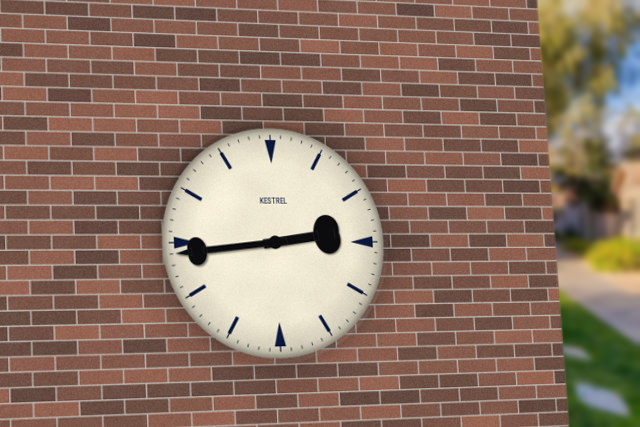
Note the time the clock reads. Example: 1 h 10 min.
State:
2 h 44 min
